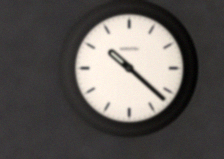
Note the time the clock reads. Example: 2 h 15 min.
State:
10 h 22 min
